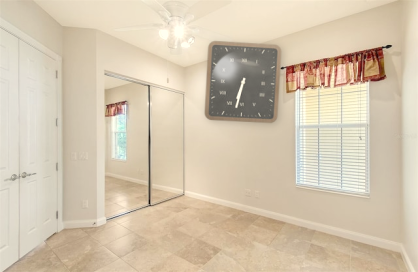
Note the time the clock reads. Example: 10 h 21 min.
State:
6 h 32 min
